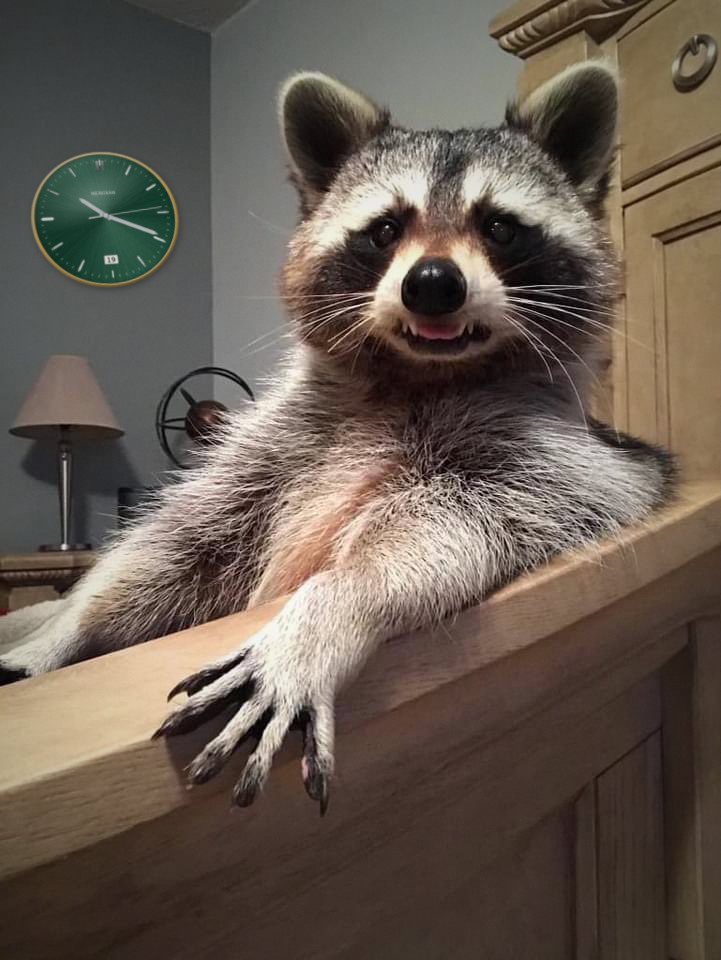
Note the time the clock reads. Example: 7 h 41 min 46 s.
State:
10 h 19 min 14 s
